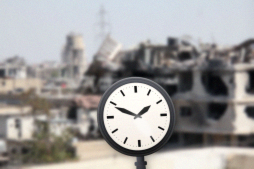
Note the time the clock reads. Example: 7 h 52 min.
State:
1 h 49 min
